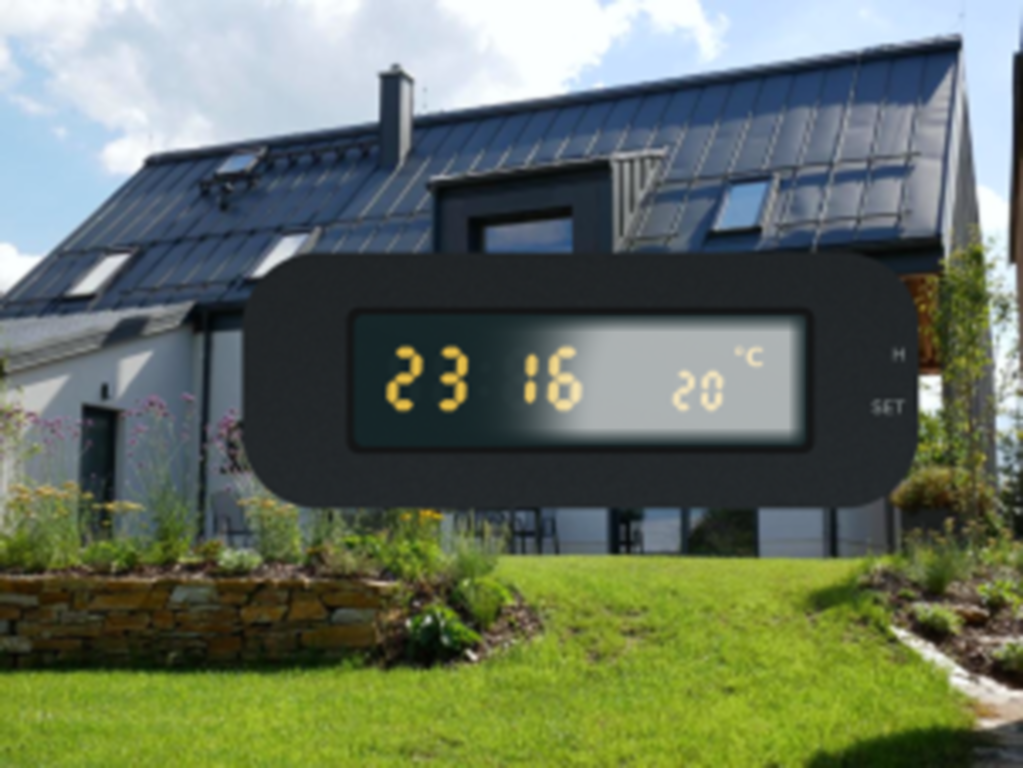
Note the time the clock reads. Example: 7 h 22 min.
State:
23 h 16 min
